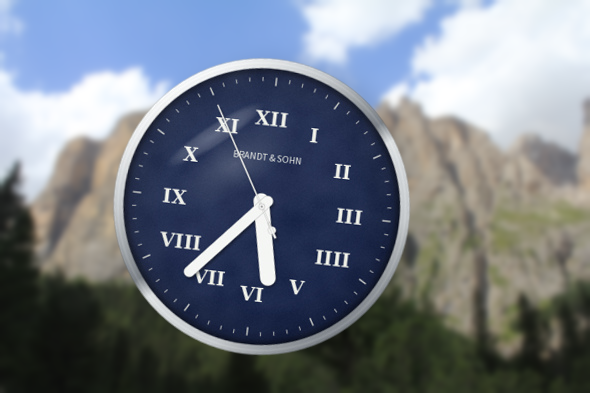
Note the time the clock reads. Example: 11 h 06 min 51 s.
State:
5 h 36 min 55 s
